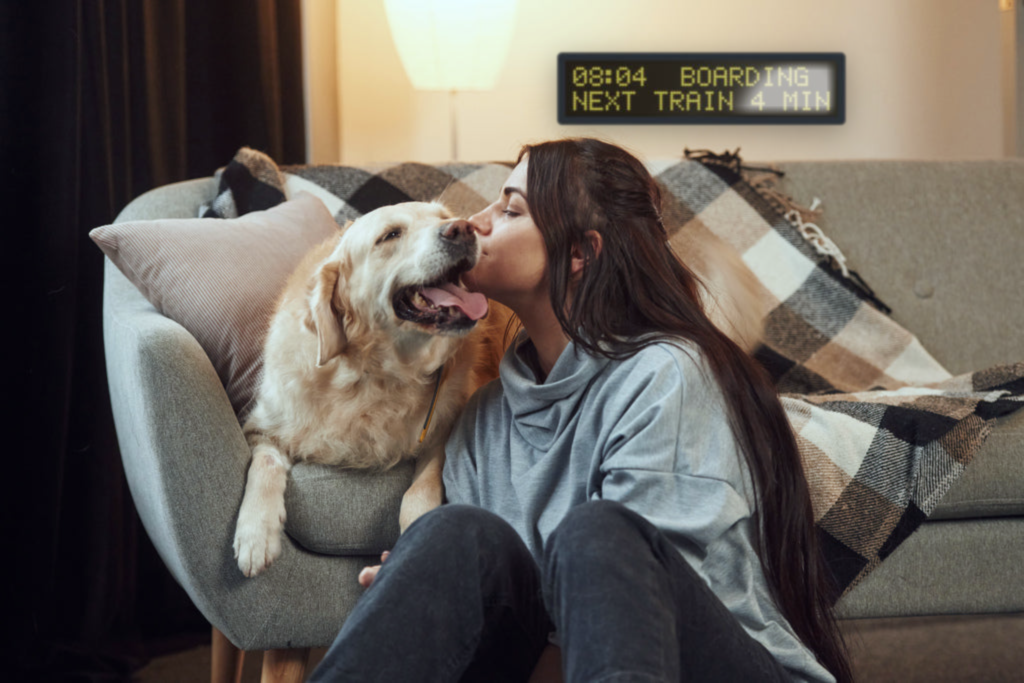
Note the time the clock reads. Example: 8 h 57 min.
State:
8 h 04 min
